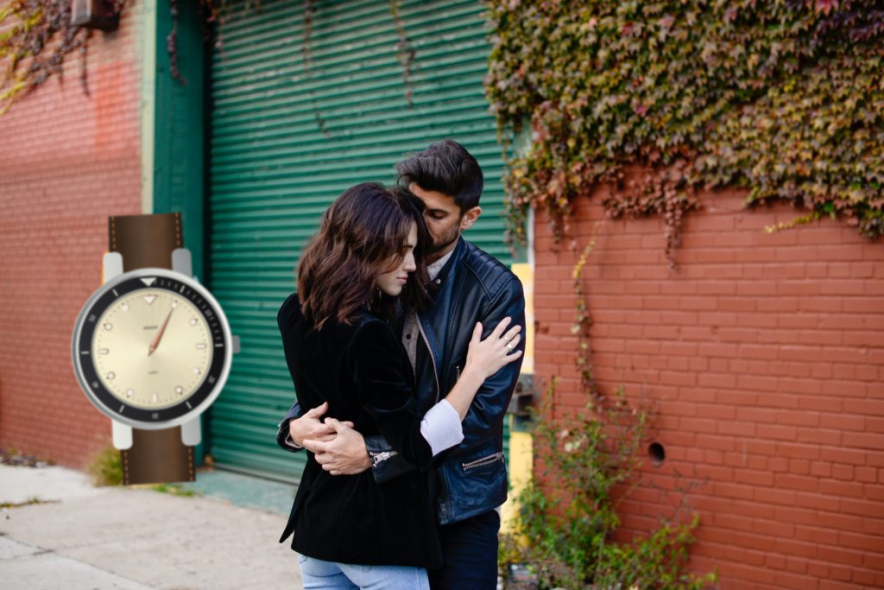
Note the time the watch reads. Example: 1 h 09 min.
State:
1 h 05 min
